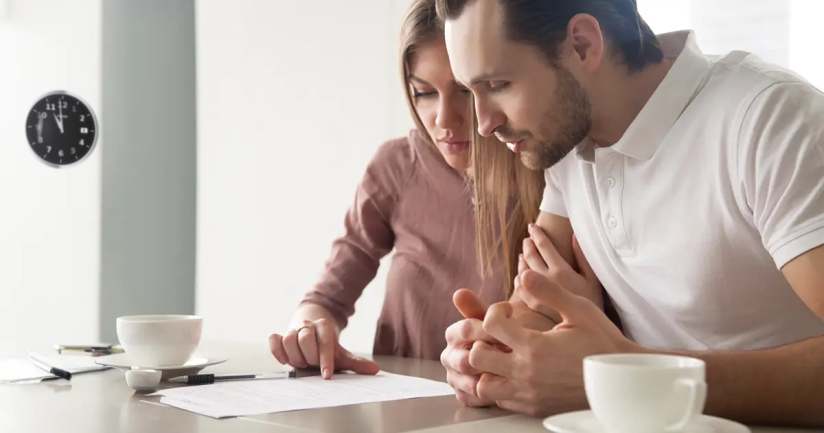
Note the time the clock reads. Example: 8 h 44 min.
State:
10 h 59 min
